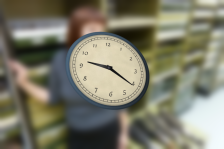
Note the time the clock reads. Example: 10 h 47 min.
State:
9 h 21 min
